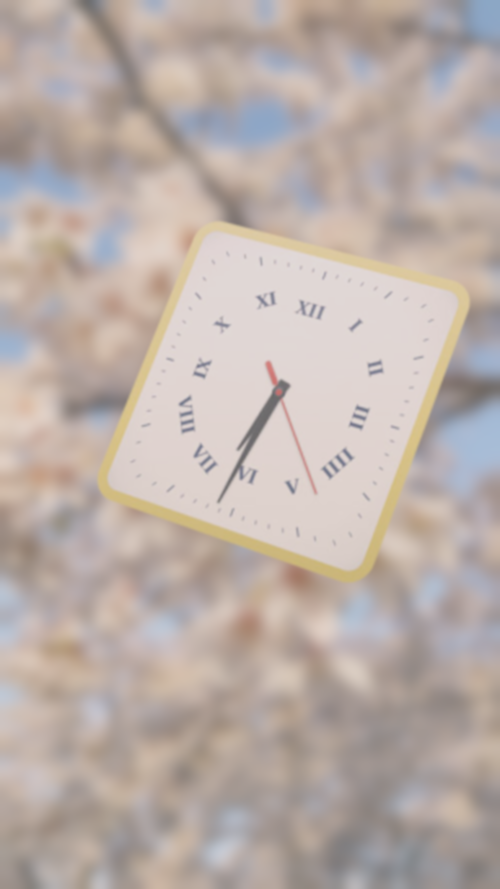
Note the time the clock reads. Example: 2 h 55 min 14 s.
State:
6 h 31 min 23 s
